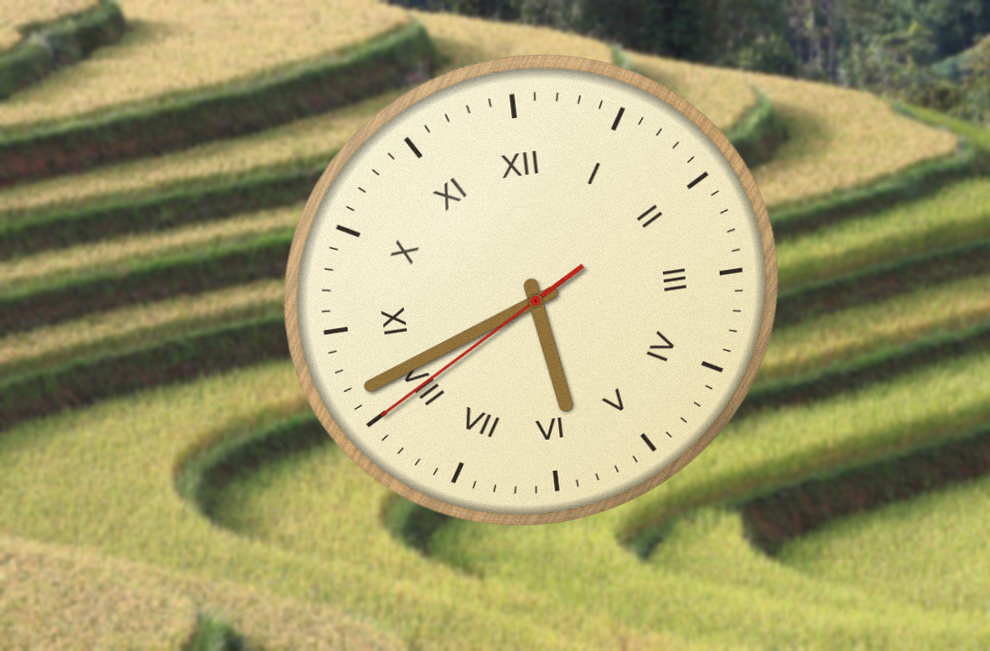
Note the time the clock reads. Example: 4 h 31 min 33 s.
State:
5 h 41 min 40 s
